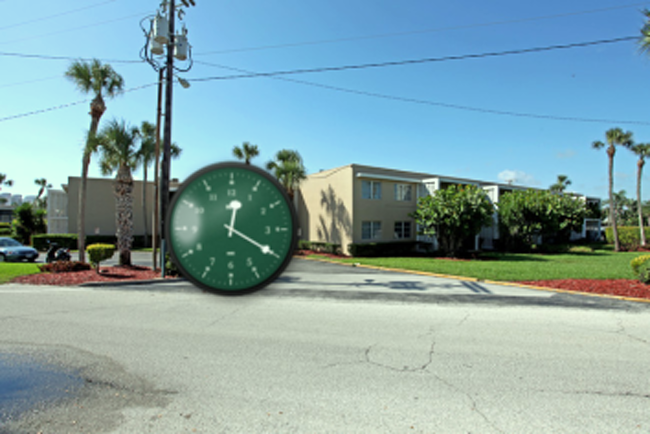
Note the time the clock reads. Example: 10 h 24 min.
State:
12 h 20 min
